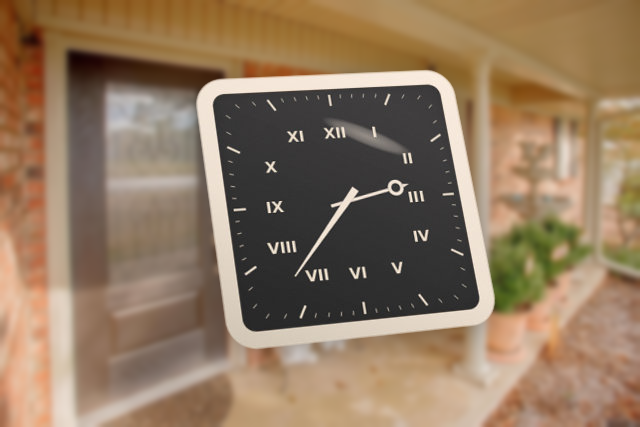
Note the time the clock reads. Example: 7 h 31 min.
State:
2 h 37 min
